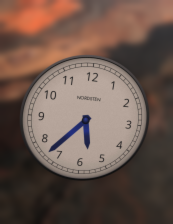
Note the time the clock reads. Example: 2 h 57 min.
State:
5 h 37 min
